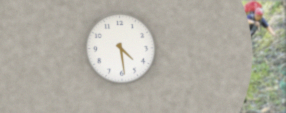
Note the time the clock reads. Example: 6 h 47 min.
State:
4 h 29 min
